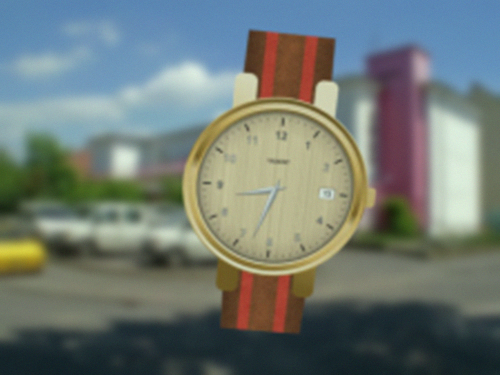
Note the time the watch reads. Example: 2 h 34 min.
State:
8 h 33 min
